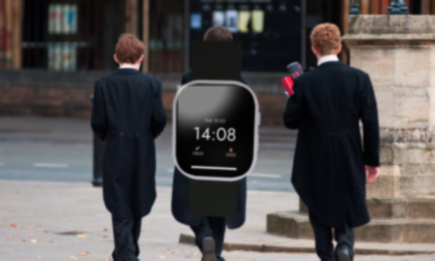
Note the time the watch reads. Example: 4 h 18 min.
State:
14 h 08 min
